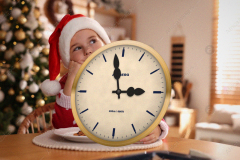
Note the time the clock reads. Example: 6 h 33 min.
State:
2 h 58 min
